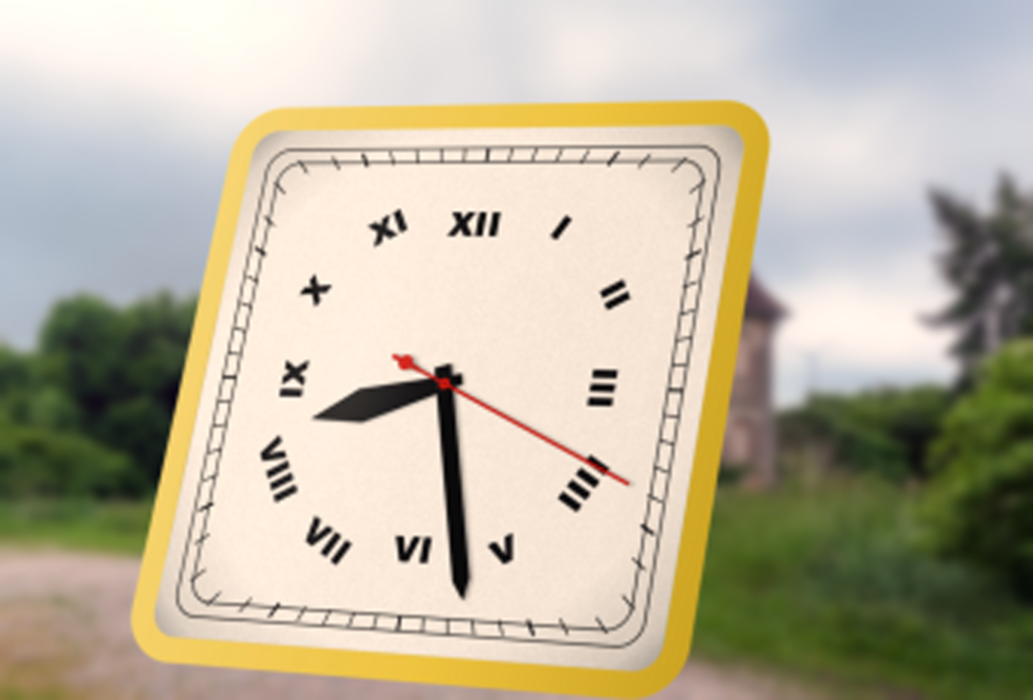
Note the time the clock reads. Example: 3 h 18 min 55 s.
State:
8 h 27 min 19 s
